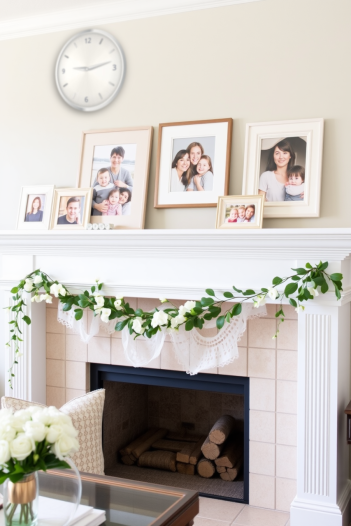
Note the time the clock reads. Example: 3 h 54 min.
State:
9 h 13 min
